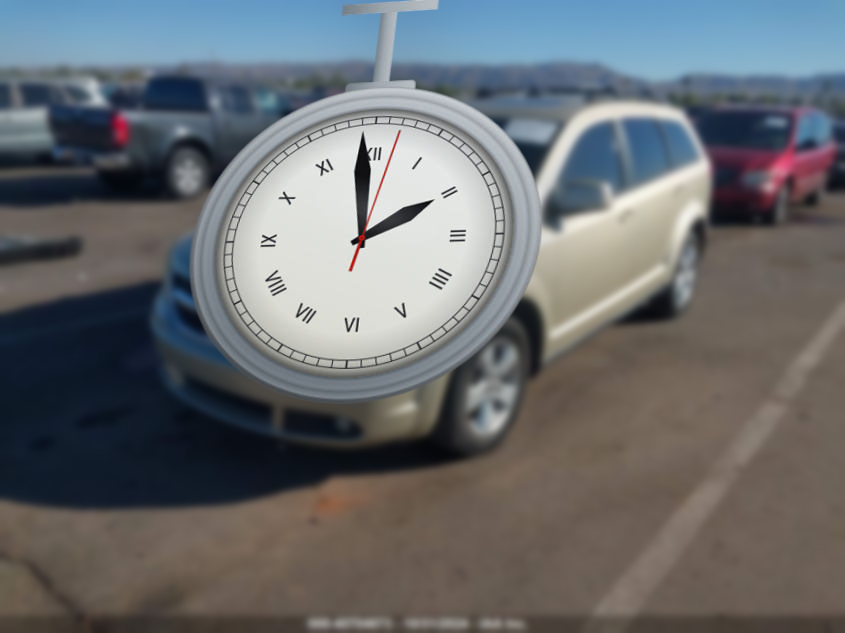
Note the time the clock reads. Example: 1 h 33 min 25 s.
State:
1 h 59 min 02 s
